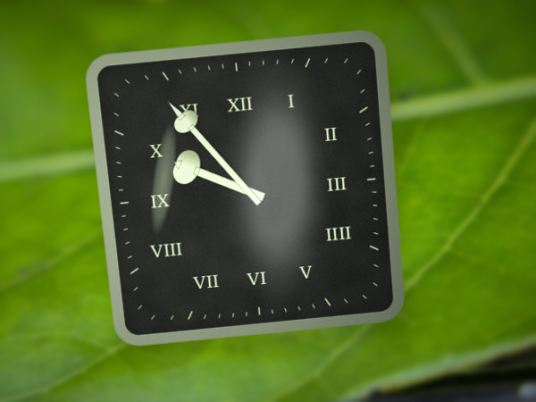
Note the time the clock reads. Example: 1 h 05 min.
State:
9 h 54 min
